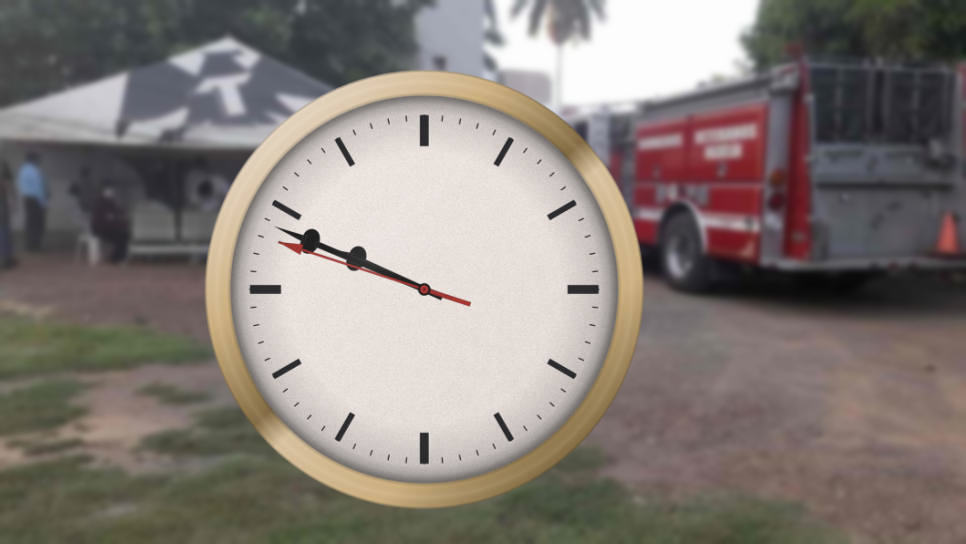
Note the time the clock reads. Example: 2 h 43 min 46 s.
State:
9 h 48 min 48 s
